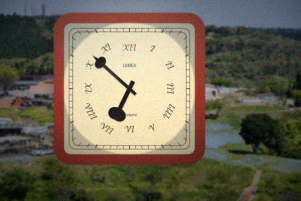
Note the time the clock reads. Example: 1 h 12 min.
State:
6 h 52 min
